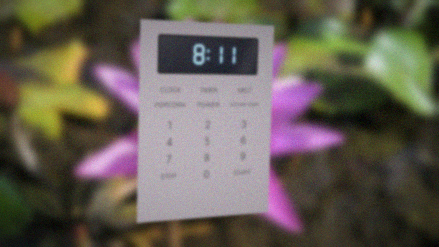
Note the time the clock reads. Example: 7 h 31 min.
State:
8 h 11 min
